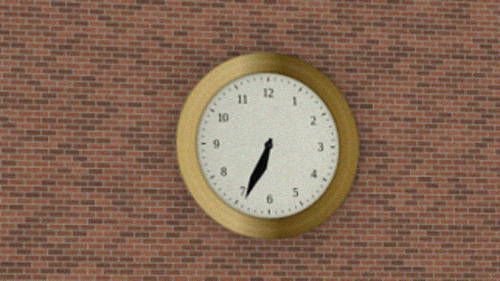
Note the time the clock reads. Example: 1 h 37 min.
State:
6 h 34 min
